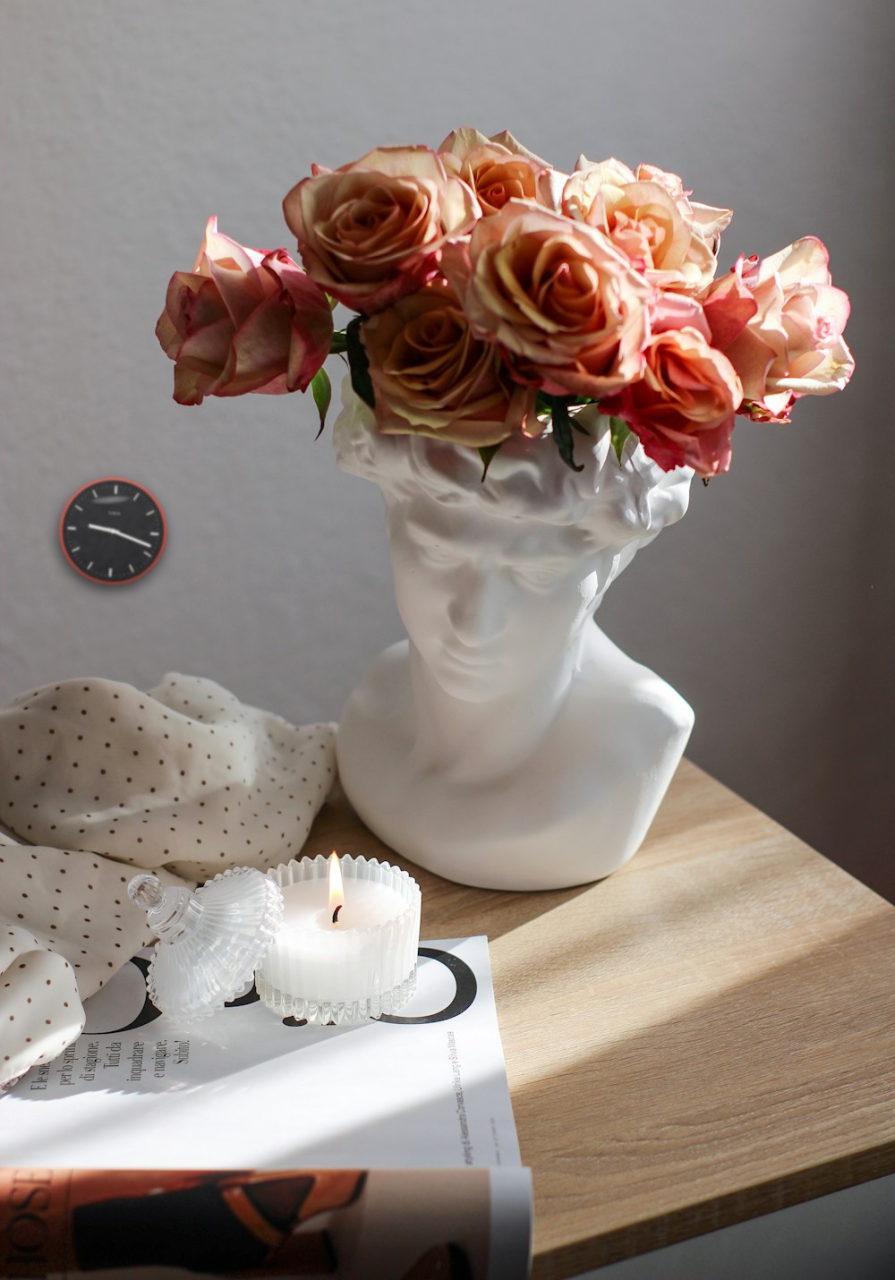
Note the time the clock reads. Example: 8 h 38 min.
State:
9 h 18 min
